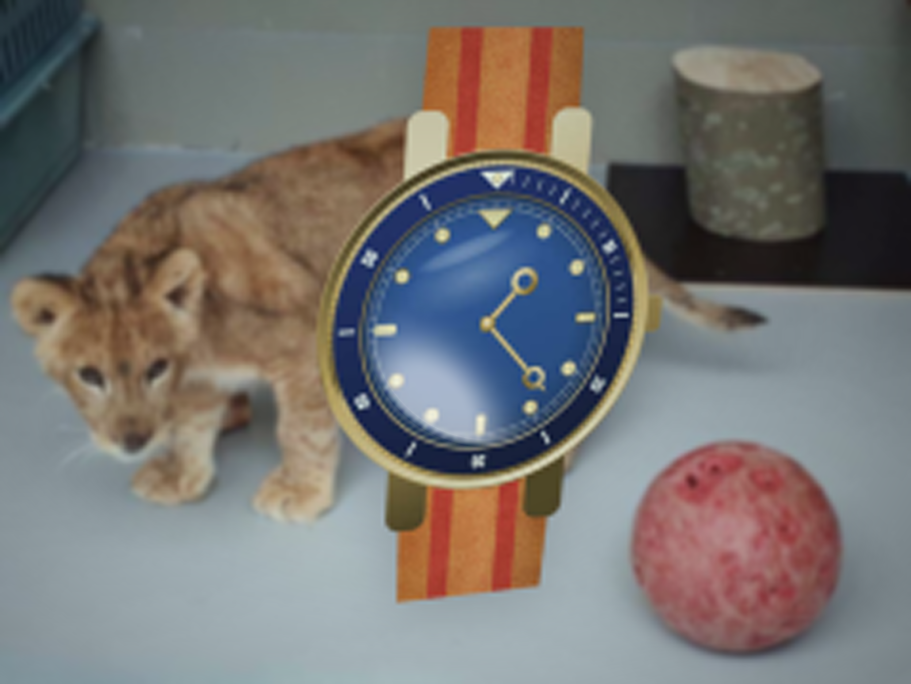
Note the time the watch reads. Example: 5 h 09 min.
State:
1 h 23 min
